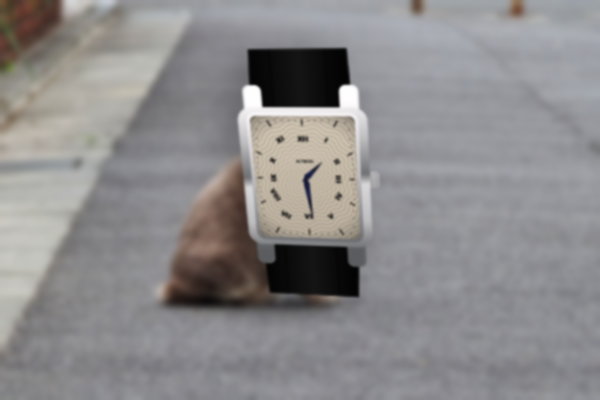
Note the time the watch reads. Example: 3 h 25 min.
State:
1 h 29 min
